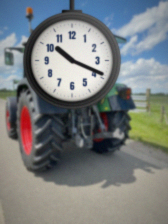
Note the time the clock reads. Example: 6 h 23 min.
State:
10 h 19 min
